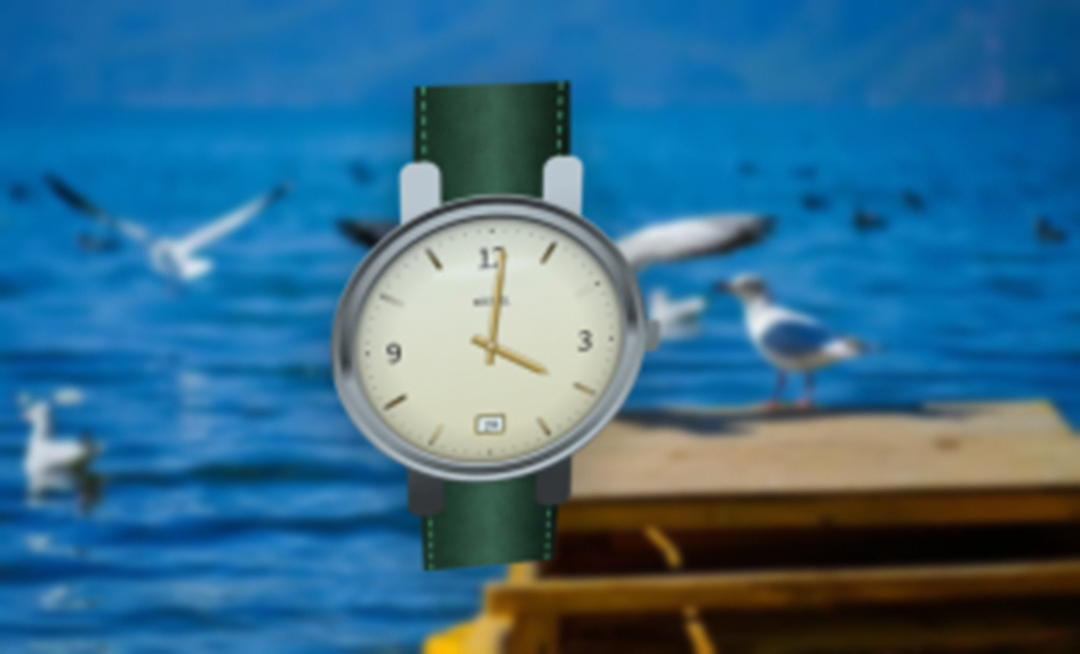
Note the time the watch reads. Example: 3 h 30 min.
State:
4 h 01 min
